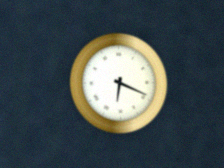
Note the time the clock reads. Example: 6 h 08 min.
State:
6 h 19 min
